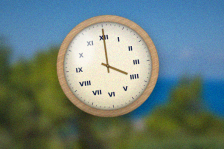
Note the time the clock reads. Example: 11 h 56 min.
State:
4 h 00 min
